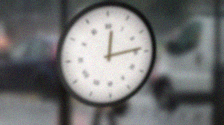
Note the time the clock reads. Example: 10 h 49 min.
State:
12 h 14 min
